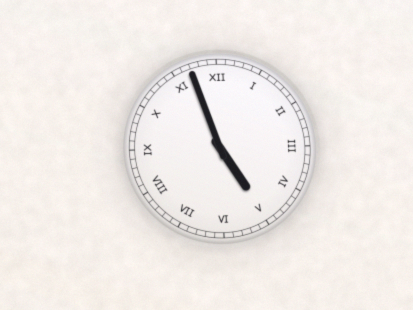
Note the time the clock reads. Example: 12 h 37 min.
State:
4 h 57 min
